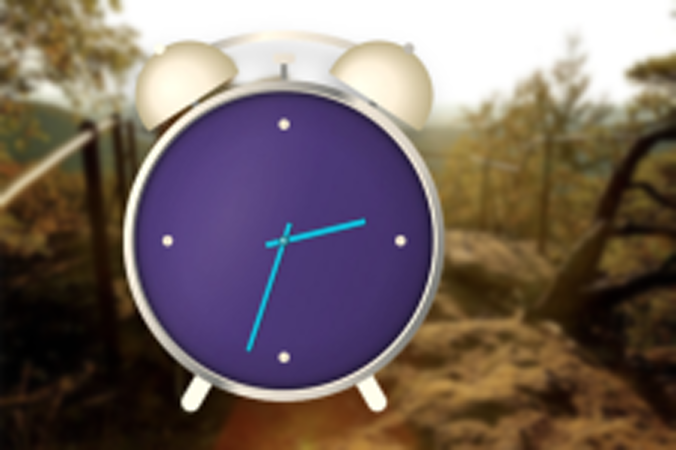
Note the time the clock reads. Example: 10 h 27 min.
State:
2 h 33 min
